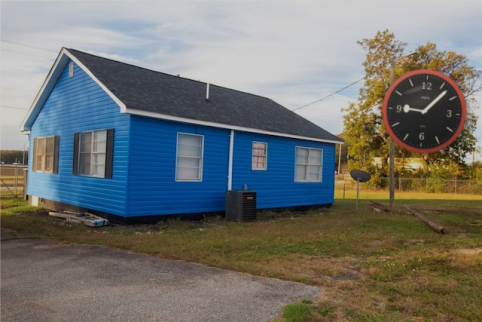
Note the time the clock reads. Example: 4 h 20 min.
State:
9 h 07 min
